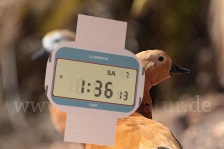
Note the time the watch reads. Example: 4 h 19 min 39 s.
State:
1 h 36 min 13 s
